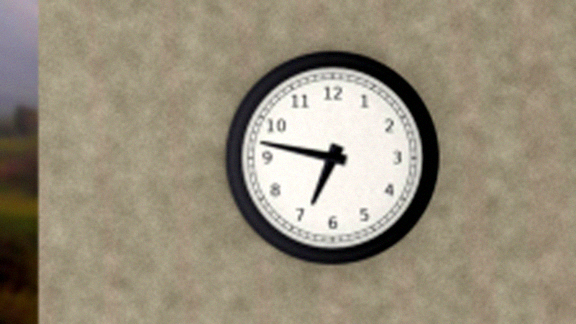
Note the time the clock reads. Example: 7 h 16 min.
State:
6 h 47 min
